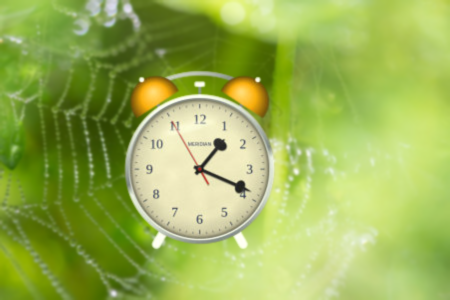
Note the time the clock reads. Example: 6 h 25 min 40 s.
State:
1 h 18 min 55 s
